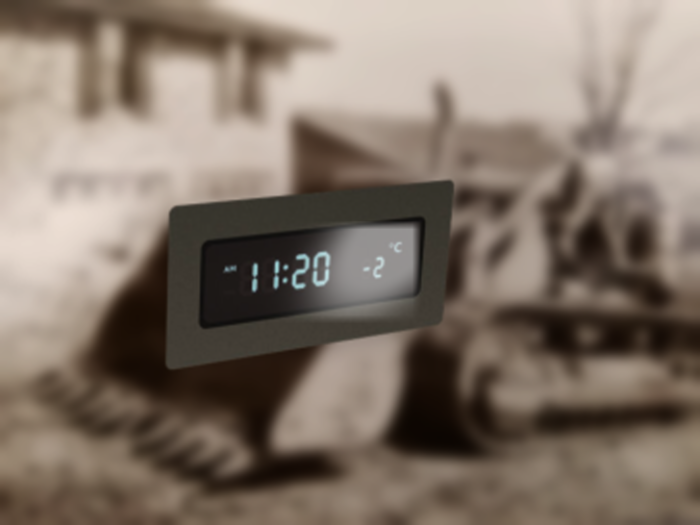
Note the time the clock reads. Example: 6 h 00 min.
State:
11 h 20 min
